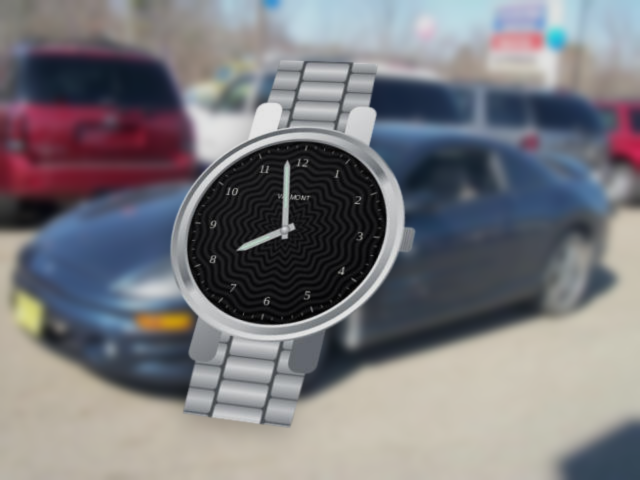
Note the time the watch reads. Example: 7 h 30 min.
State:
7 h 58 min
